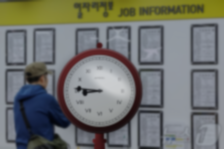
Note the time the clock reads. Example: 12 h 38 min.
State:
8 h 46 min
